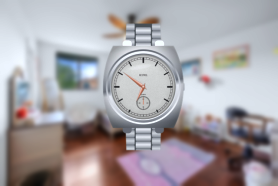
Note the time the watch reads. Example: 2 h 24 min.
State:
6 h 51 min
